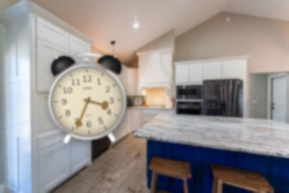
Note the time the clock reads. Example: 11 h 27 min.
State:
3 h 34 min
